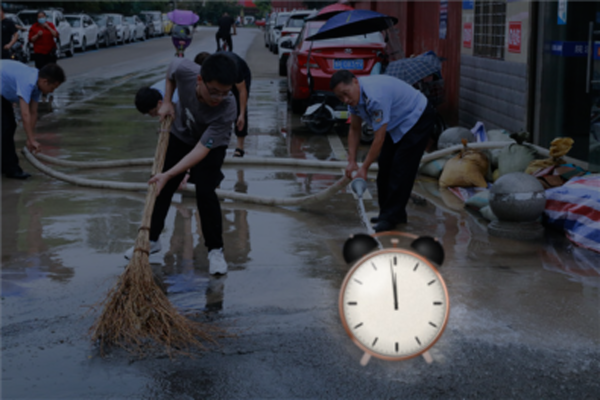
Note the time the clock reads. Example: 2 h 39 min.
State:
11 h 59 min
